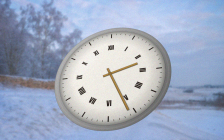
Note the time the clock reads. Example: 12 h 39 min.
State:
2 h 26 min
